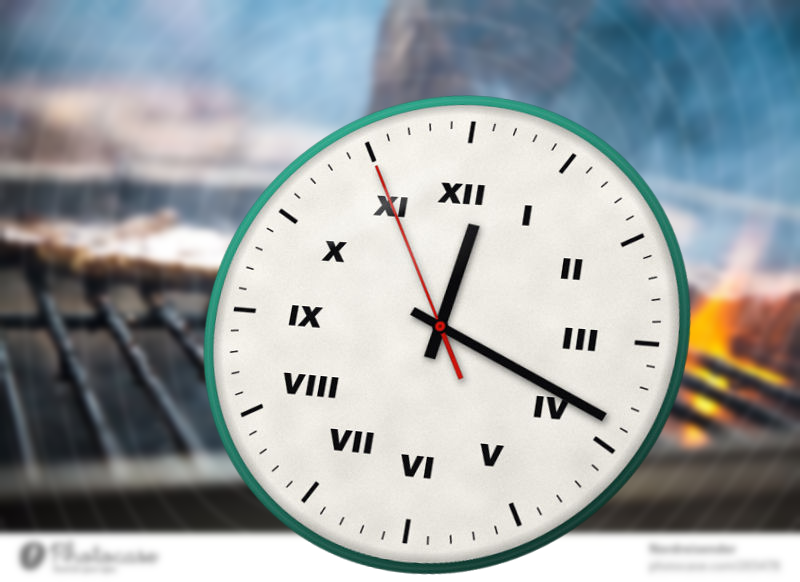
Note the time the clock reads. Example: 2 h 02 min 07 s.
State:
12 h 18 min 55 s
